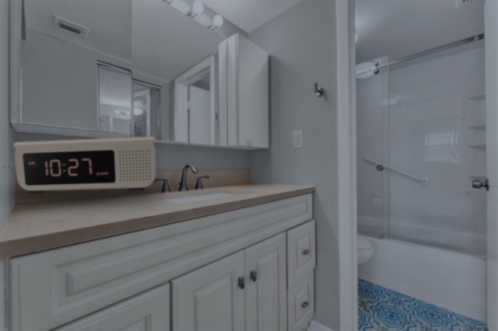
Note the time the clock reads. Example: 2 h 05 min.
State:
10 h 27 min
